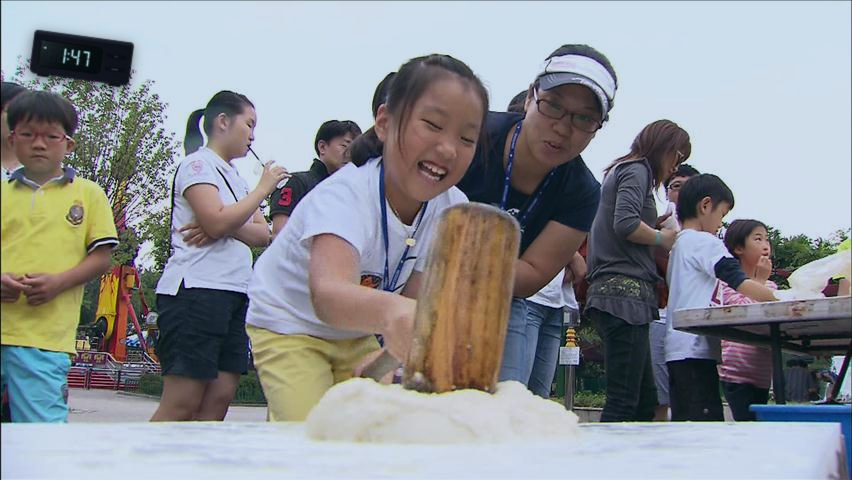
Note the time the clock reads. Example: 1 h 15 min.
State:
1 h 47 min
